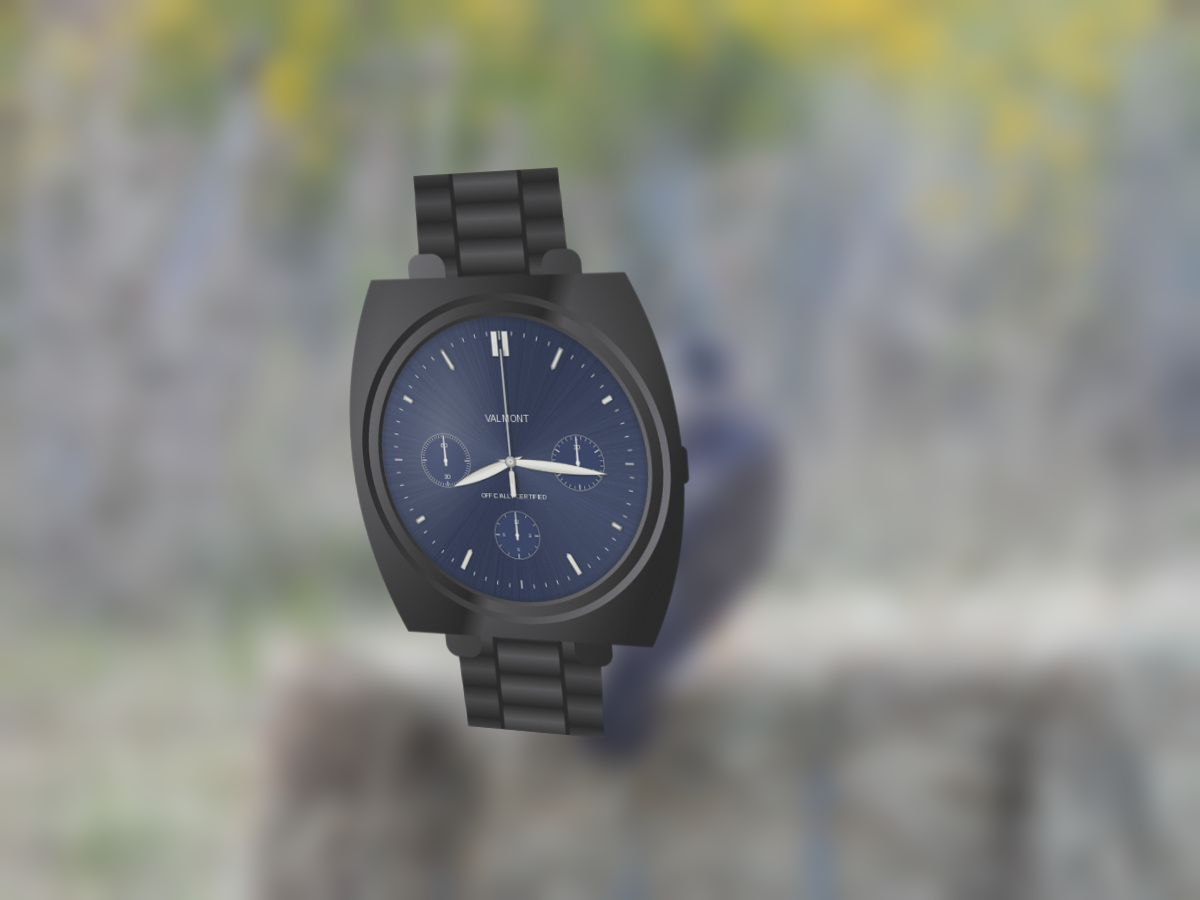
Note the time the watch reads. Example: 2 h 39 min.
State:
8 h 16 min
